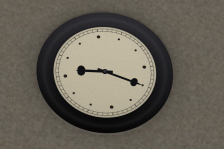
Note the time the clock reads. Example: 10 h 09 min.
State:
9 h 20 min
